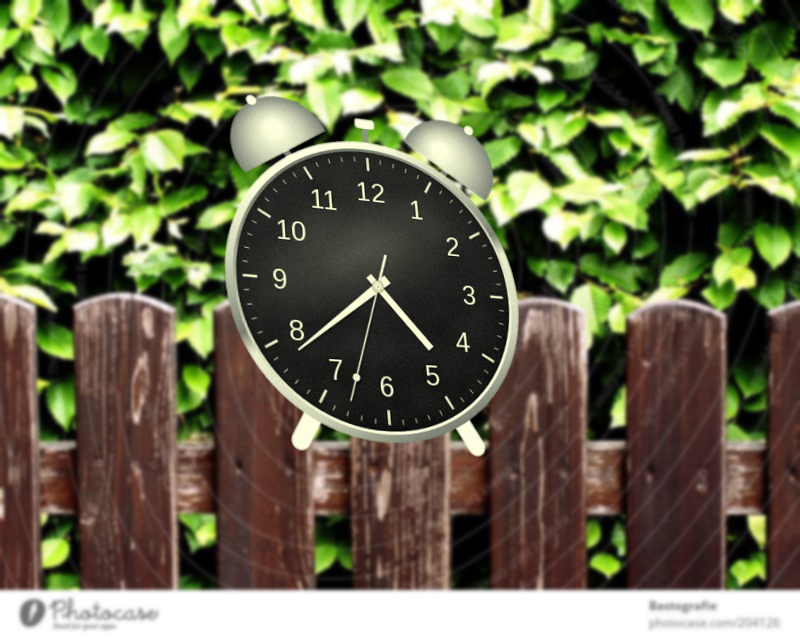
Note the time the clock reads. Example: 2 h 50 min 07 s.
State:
4 h 38 min 33 s
